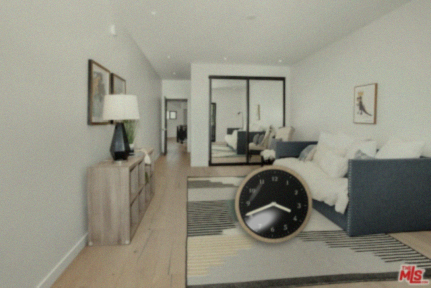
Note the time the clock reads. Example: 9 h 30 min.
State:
3 h 41 min
